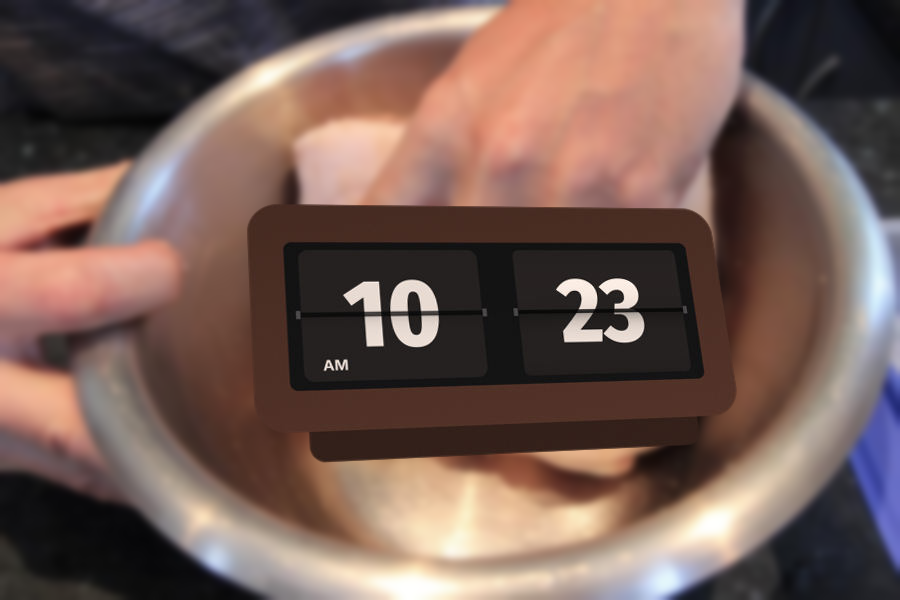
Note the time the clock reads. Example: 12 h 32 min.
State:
10 h 23 min
